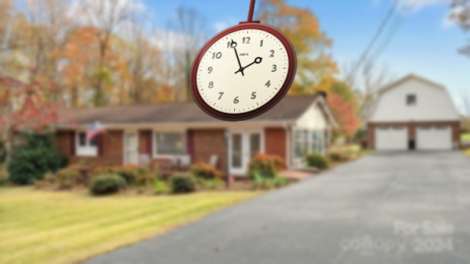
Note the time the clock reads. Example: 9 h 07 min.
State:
1 h 56 min
